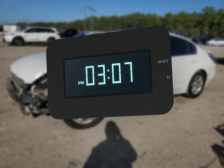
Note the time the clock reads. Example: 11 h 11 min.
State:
3 h 07 min
